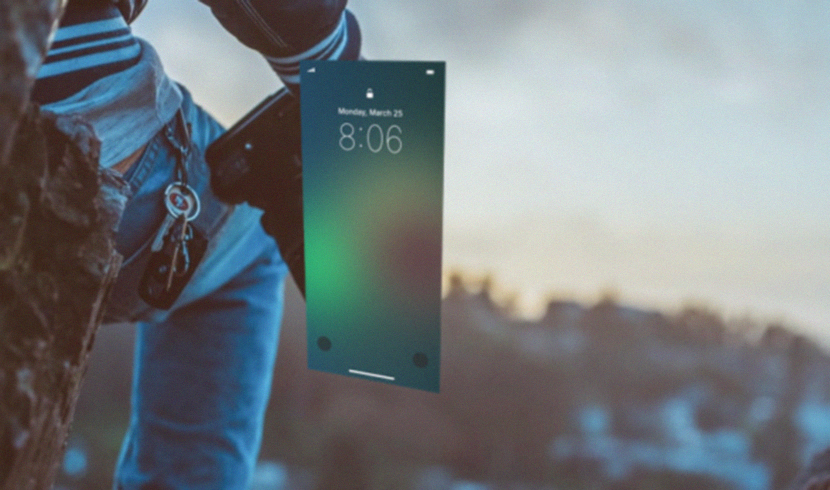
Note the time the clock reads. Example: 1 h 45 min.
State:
8 h 06 min
